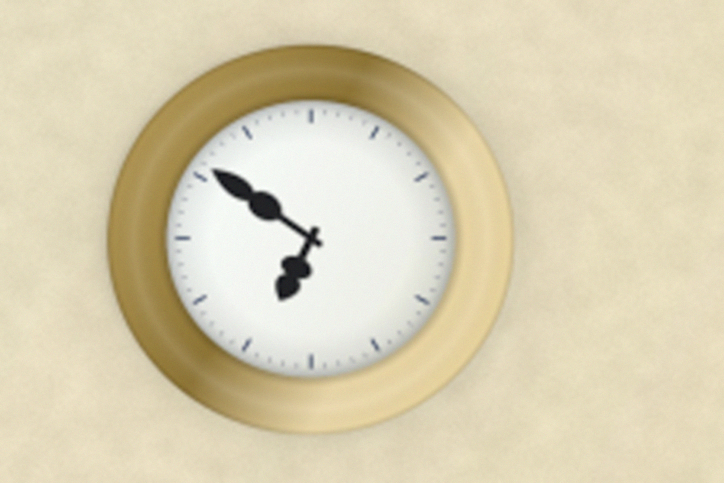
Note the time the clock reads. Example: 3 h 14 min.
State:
6 h 51 min
